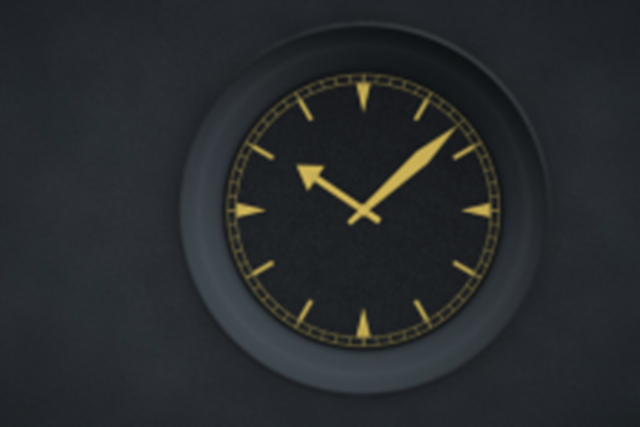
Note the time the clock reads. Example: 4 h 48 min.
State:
10 h 08 min
